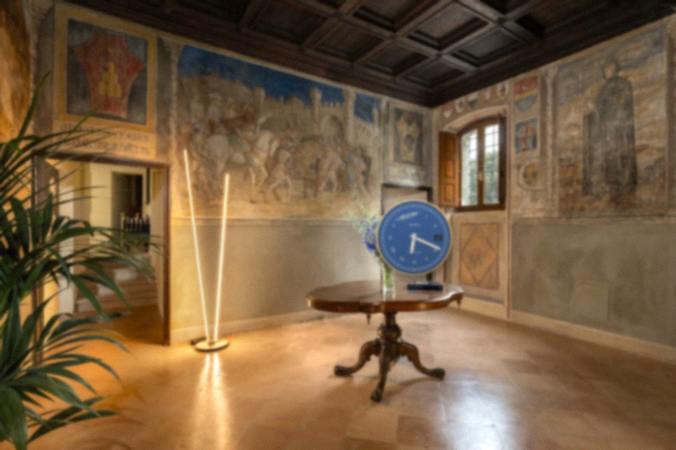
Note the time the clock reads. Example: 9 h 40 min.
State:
6 h 19 min
